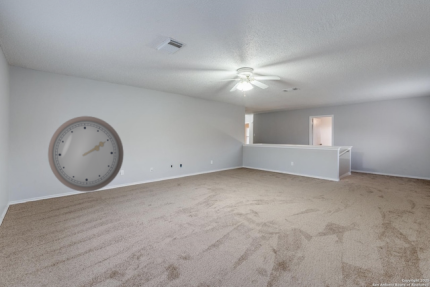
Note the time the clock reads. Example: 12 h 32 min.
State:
2 h 10 min
